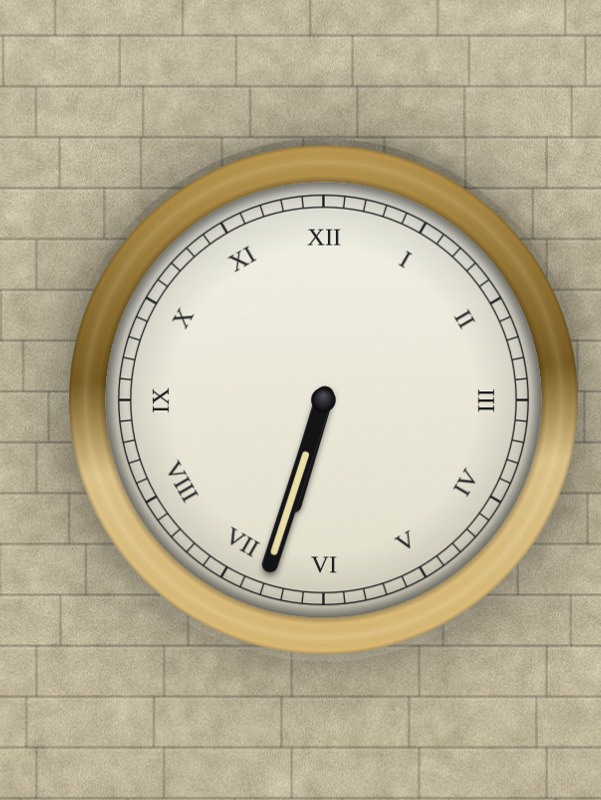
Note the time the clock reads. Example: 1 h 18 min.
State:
6 h 33 min
